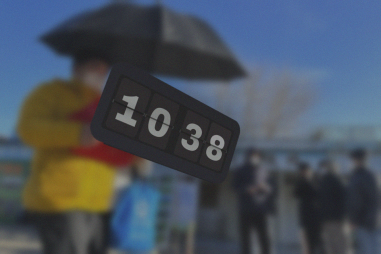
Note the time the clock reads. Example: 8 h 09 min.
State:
10 h 38 min
